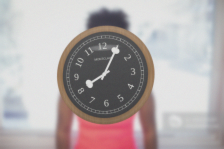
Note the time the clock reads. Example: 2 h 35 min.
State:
8 h 05 min
